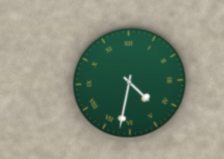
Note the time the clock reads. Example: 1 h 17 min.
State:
4 h 32 min
